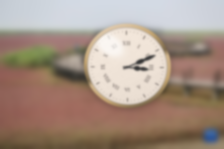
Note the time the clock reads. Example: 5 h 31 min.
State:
3 h 11 min
